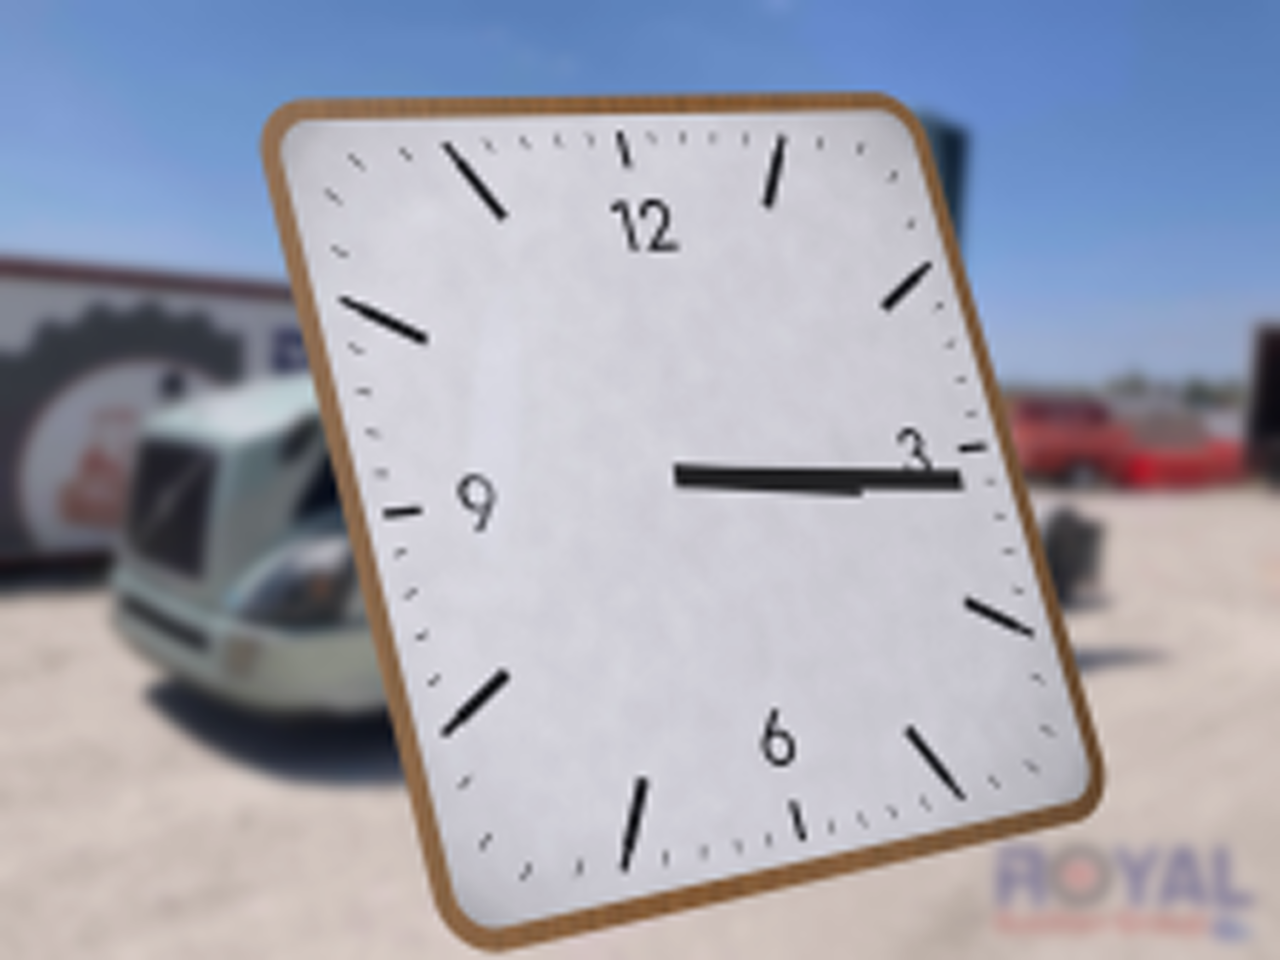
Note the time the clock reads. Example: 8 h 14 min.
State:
3 h 16 min
